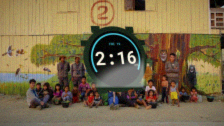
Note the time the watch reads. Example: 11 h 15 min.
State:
2 h 16 min
